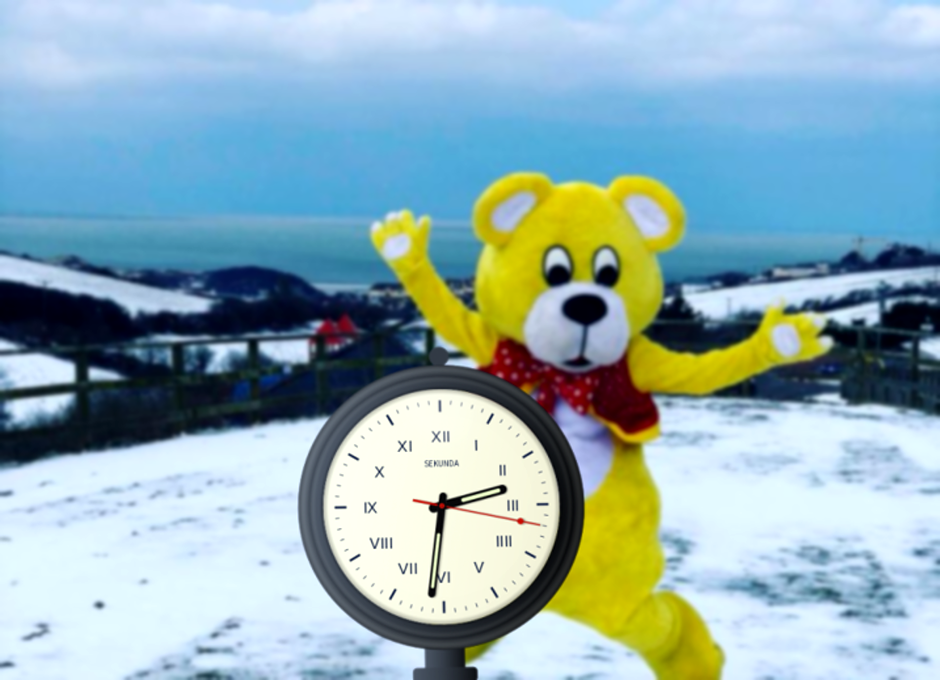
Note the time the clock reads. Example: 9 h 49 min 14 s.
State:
2 h 31 min 17 s
